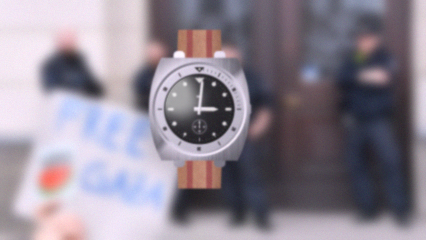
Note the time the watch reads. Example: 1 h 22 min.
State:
3 h 01 min
